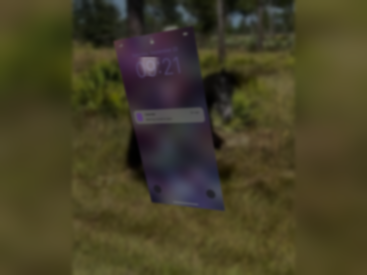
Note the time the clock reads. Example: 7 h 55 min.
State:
9 h 21 min
